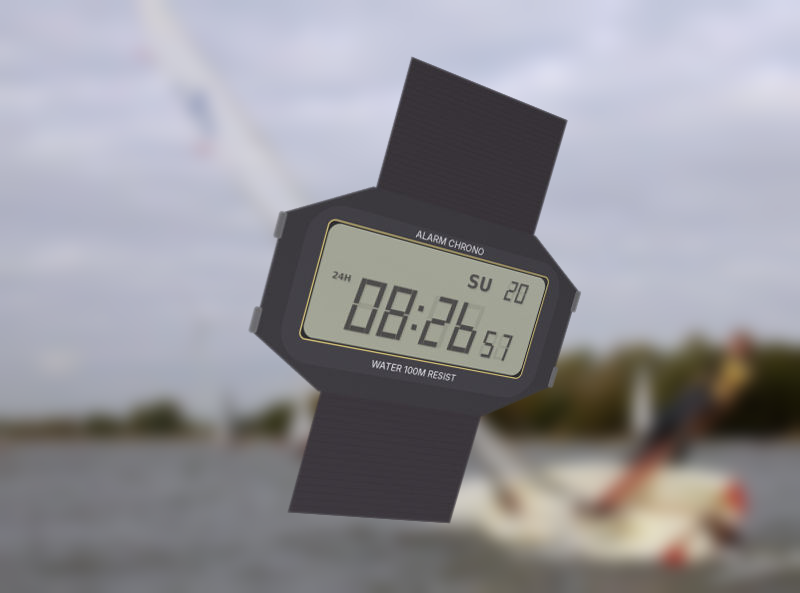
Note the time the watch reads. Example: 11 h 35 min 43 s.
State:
8 h 26 min 57 s
